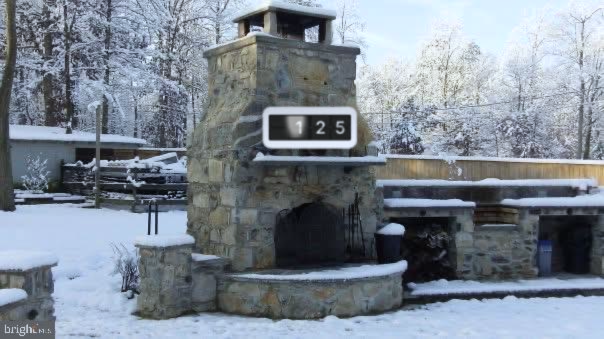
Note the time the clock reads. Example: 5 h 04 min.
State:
1 h 25 min
